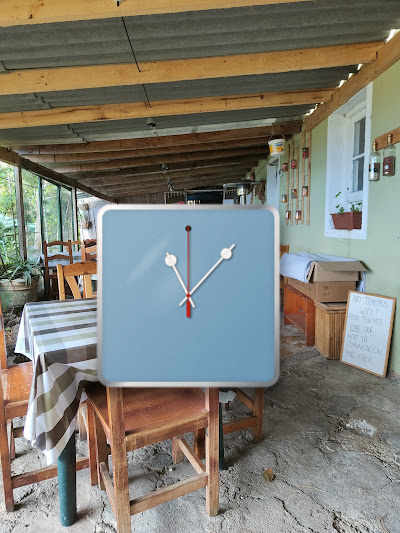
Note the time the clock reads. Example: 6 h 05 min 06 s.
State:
11 h 07 min 00 s
